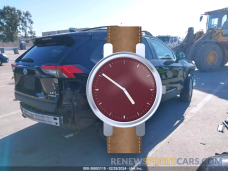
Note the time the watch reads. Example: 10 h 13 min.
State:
4 h 51 min
